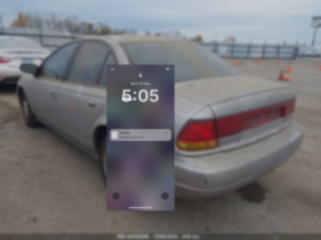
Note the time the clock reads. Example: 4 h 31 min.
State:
5 h 05 min
